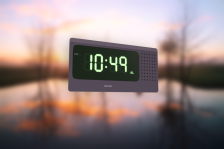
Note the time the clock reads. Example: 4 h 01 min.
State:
10 h 49 min
